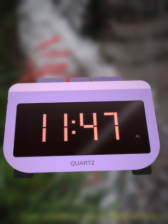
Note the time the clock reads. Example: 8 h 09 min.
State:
11 h 47 min
